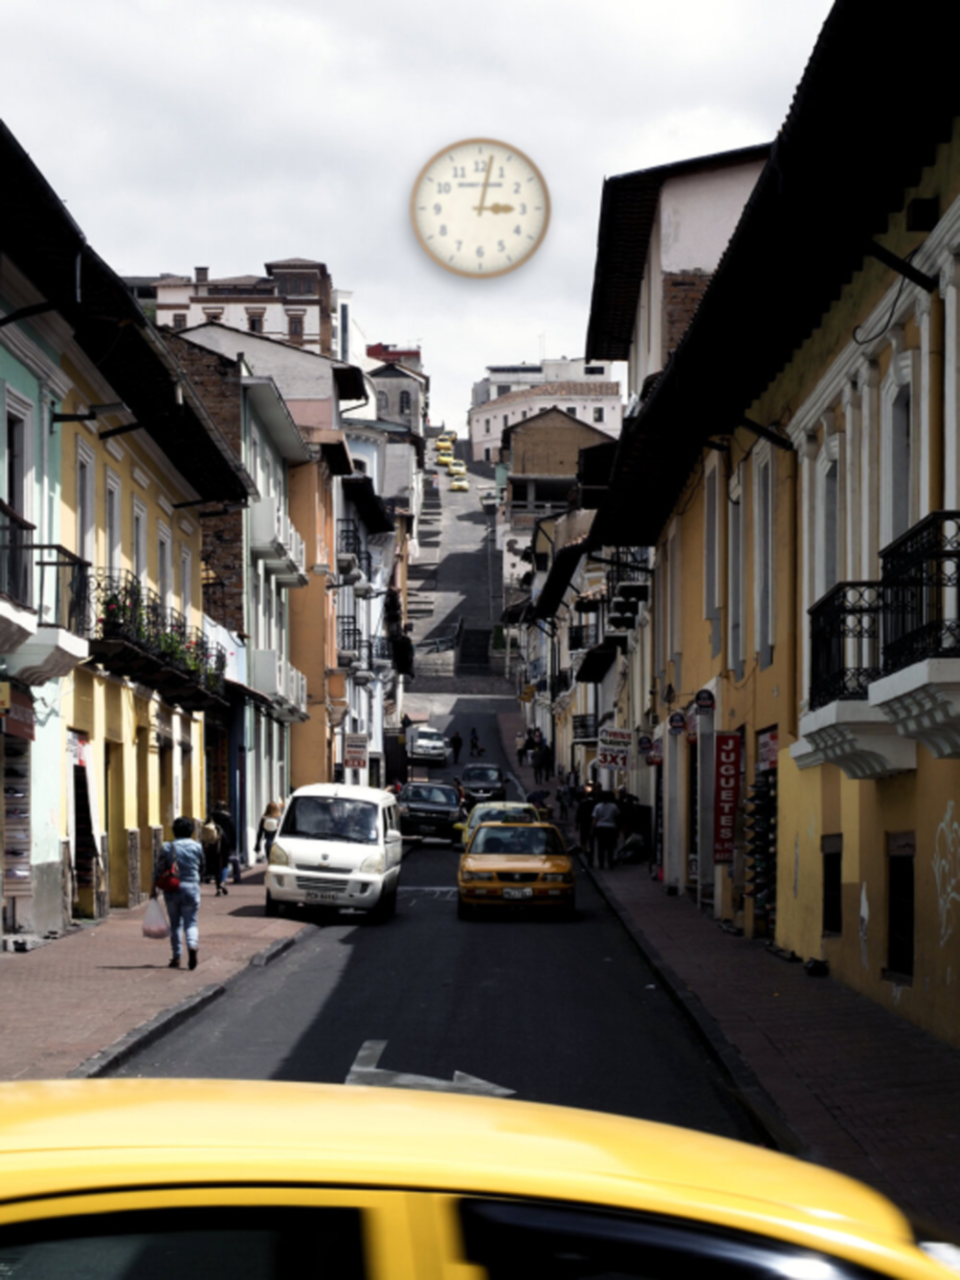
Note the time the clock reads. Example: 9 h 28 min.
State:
3 h 02 min
